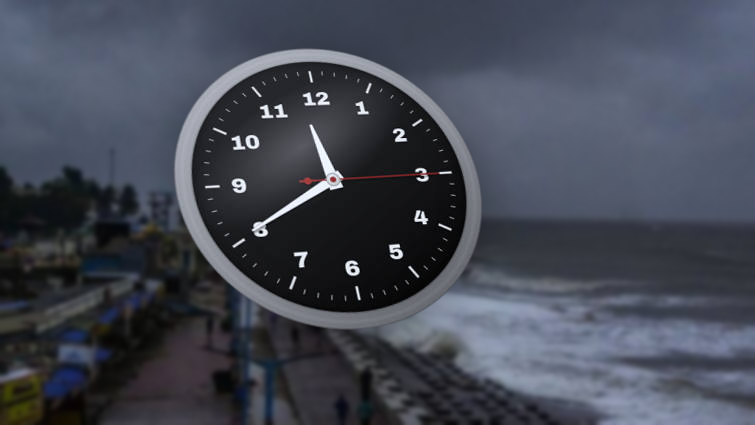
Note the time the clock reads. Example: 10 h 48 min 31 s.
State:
11 h 40 min 15 s
